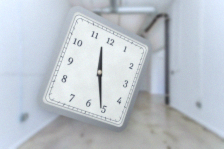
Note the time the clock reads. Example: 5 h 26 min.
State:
11 h 26 min
